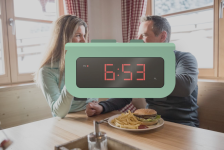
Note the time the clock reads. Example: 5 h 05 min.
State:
6 h 53 min
